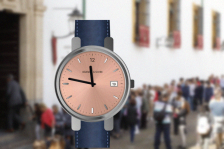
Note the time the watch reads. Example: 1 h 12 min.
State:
11 h 47 min
